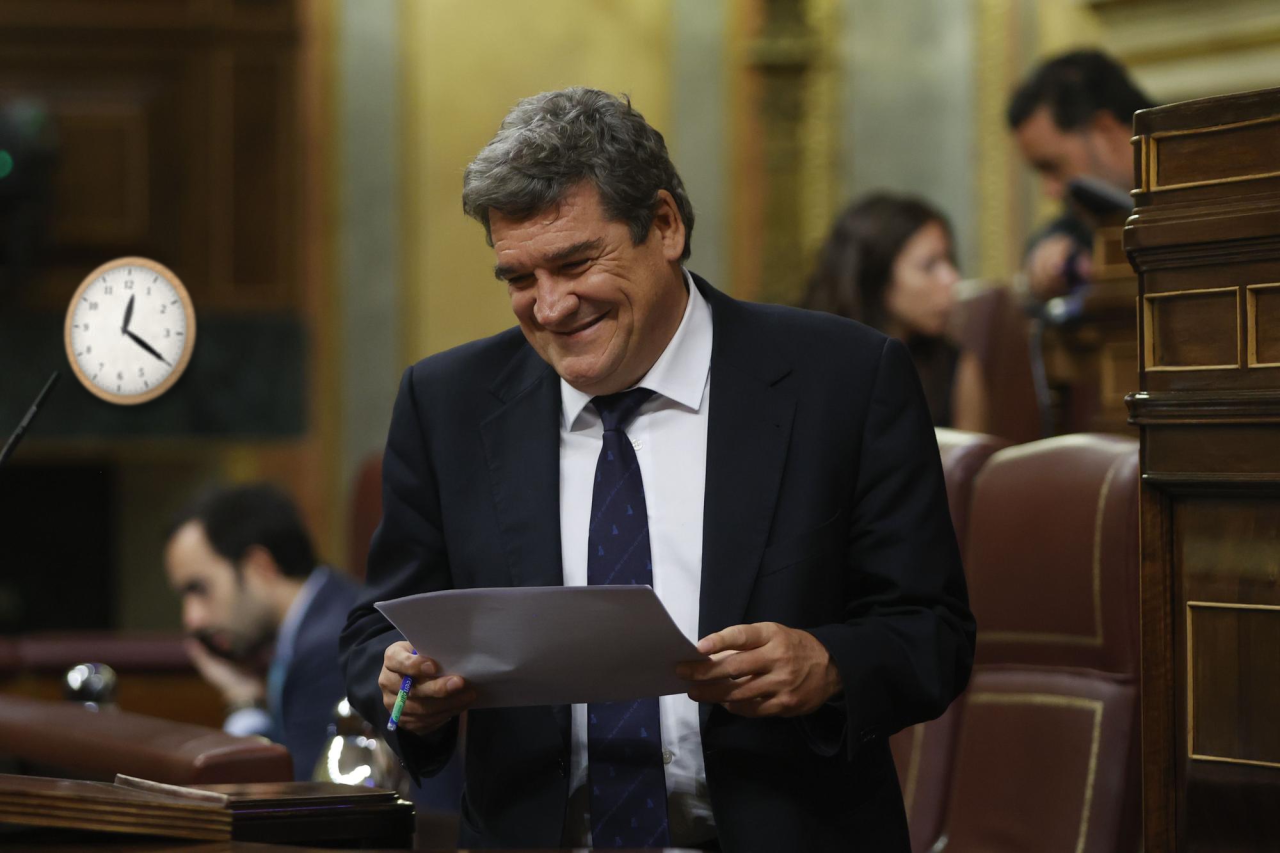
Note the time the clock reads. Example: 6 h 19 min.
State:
12 h 20 min
